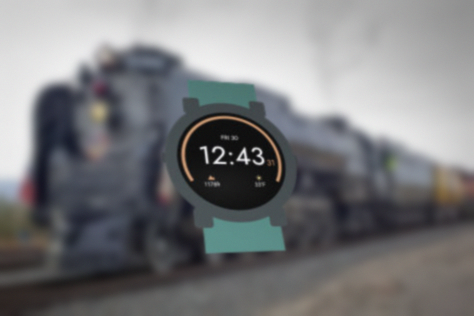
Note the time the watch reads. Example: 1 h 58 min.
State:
12 h 43 min
